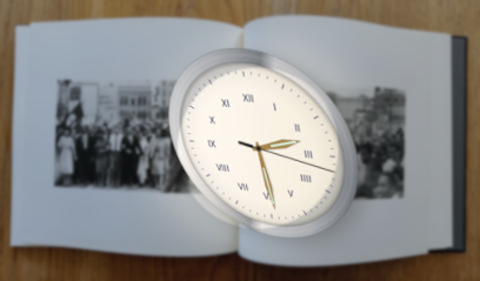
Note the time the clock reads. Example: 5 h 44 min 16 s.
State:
2 h 29 min 17 s
